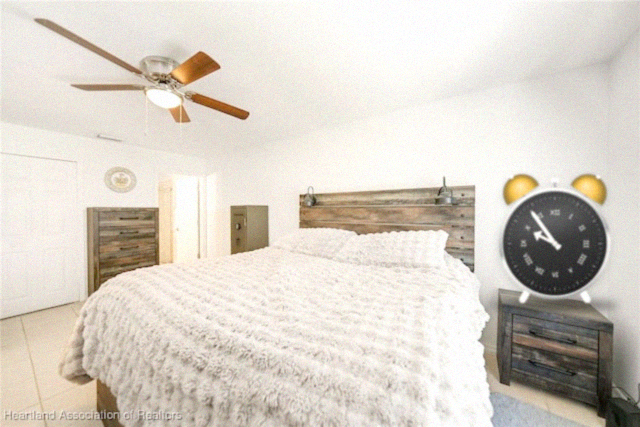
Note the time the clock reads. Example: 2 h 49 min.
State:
9 h 54 min
